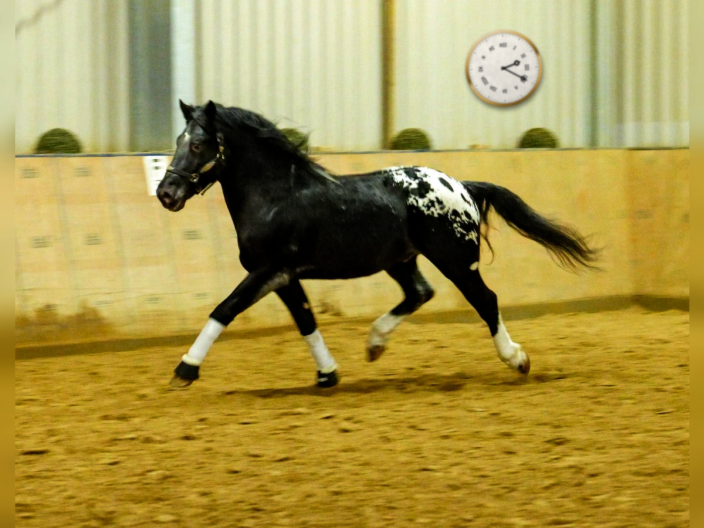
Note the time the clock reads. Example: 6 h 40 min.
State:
2 h 20 min
